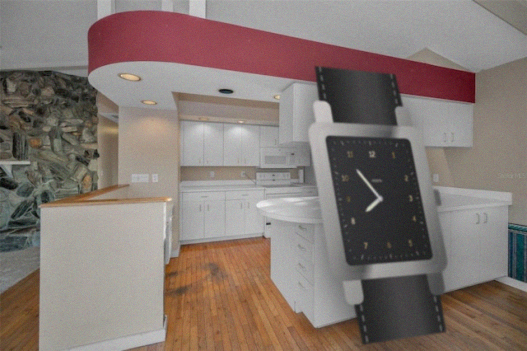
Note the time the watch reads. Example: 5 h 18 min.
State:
7 h 54 min
